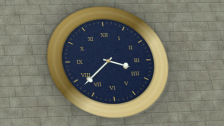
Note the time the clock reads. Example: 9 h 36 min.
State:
3 h 38 min
